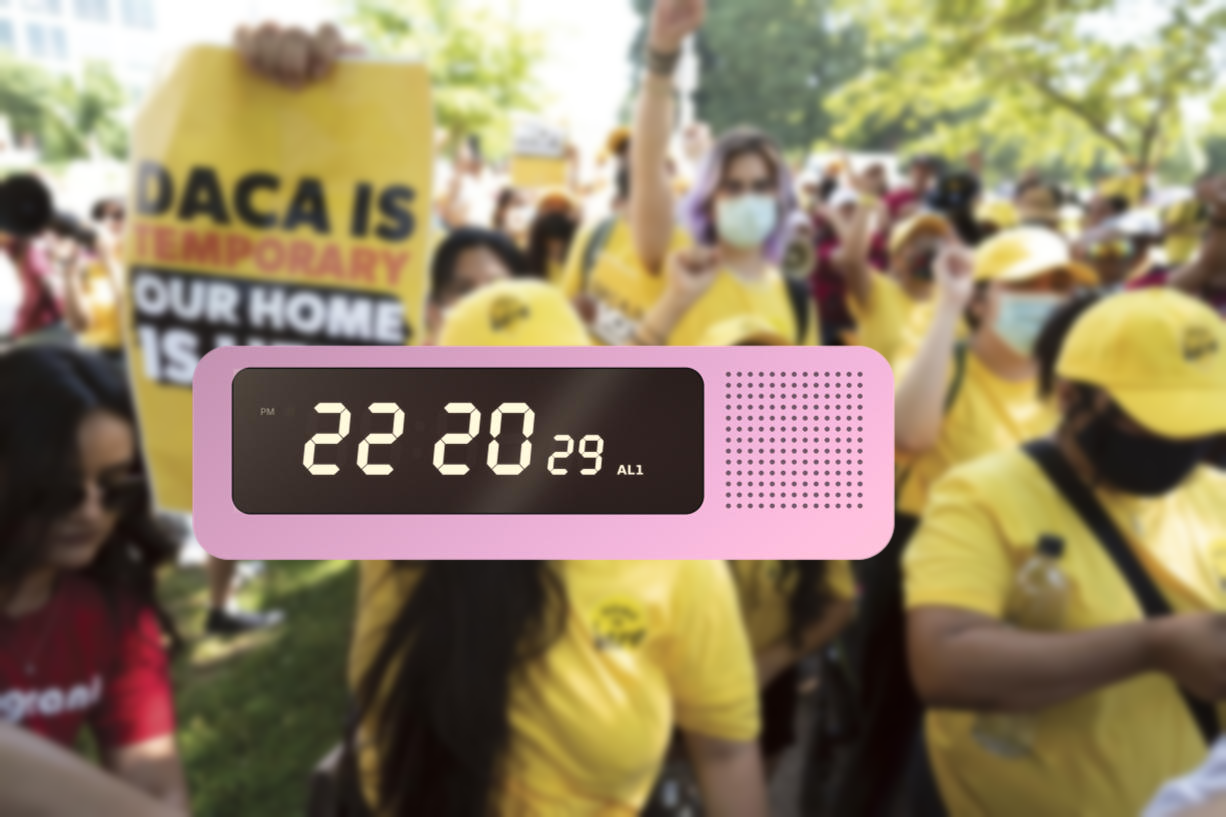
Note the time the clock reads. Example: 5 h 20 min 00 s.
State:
22 h 20 min 29 s
